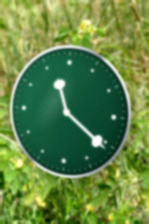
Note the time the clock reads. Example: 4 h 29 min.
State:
11 h 21 min
